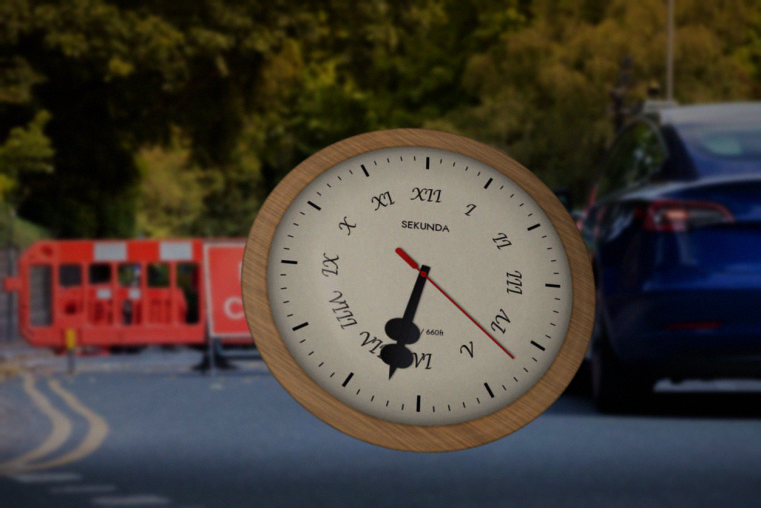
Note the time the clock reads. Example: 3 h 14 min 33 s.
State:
6 h 32 min 22 s
